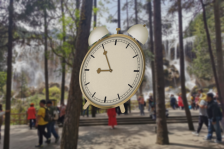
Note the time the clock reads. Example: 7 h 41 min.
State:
8 h 55 min
